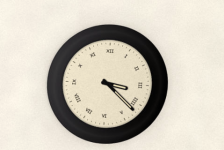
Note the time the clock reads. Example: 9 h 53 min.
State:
3 h 22 min
